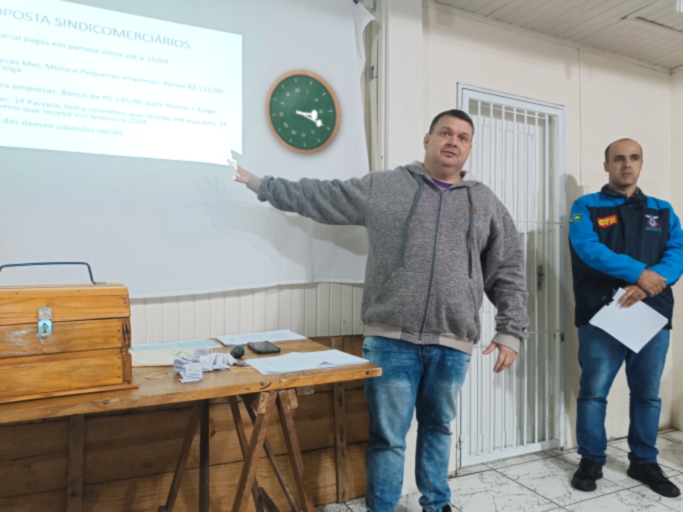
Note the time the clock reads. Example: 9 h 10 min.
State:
3 h 20 min
